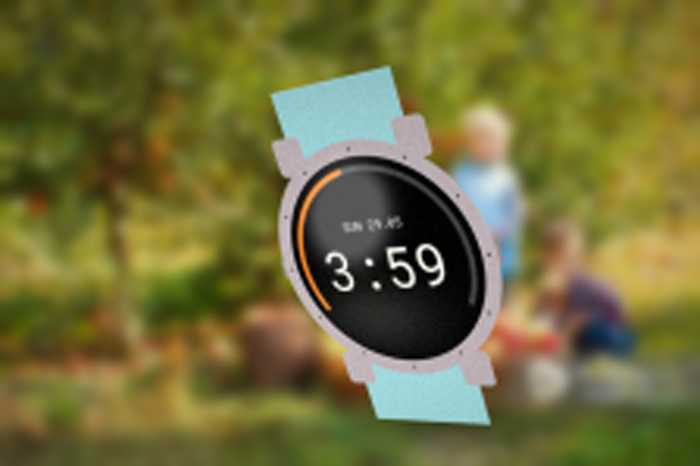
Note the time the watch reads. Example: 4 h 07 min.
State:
3 h 59 min
